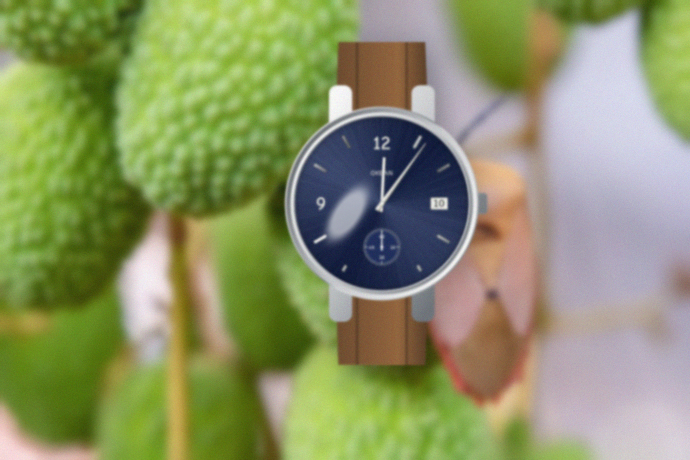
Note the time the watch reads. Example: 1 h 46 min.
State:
12 h 06 min
